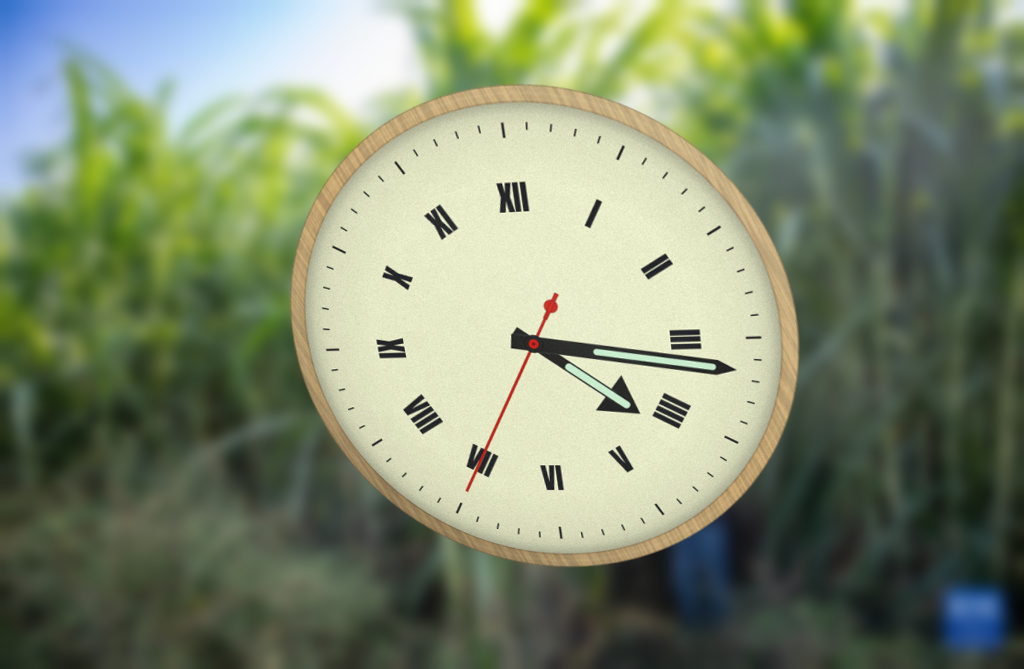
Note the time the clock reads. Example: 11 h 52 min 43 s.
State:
4 h 16 min 35 s
